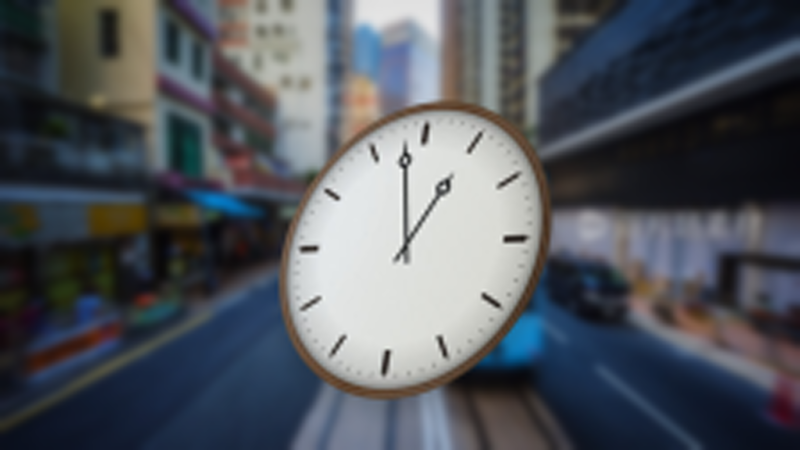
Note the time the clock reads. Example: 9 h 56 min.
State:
12 h 58 min
